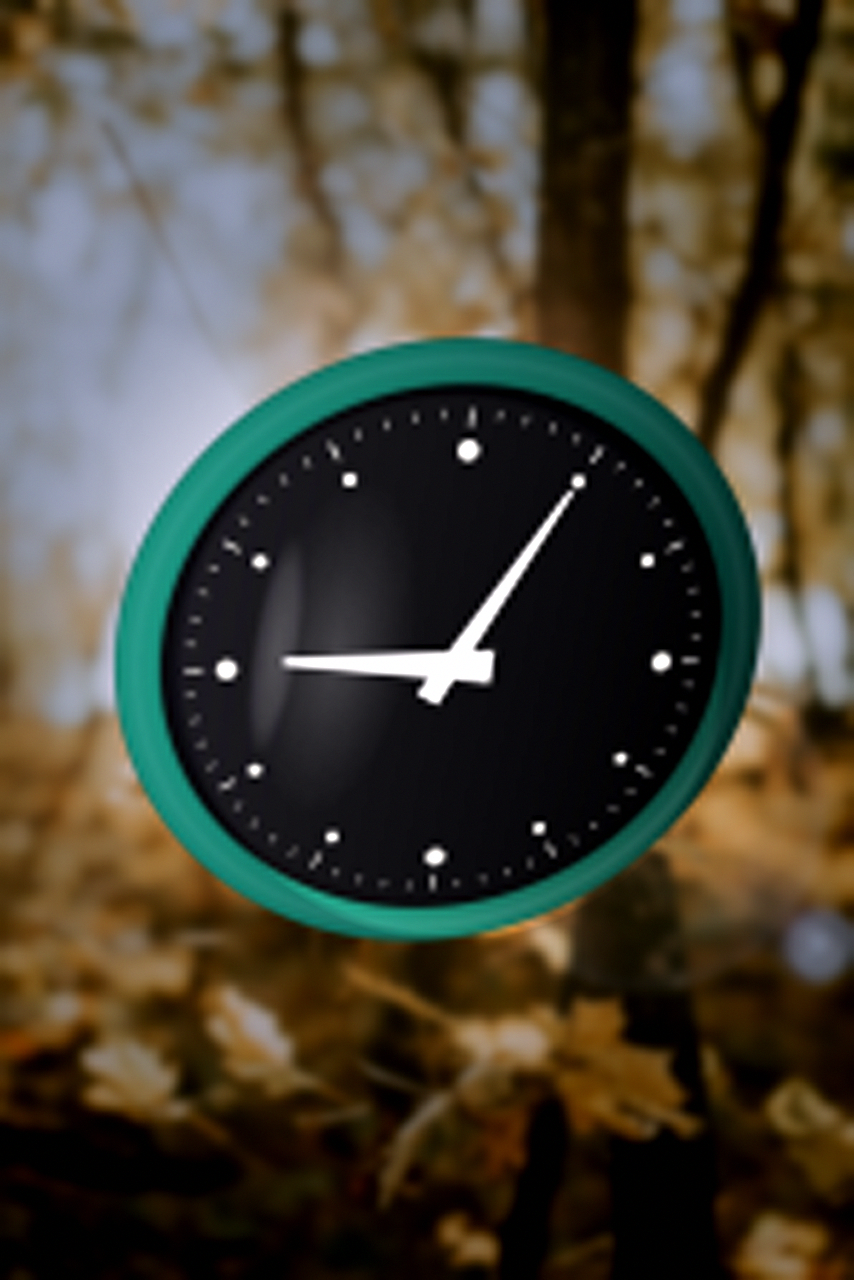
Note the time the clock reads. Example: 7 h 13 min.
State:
9 h 05 min
